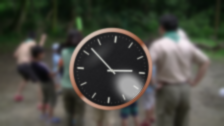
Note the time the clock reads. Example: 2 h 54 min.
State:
2 h 52 min
